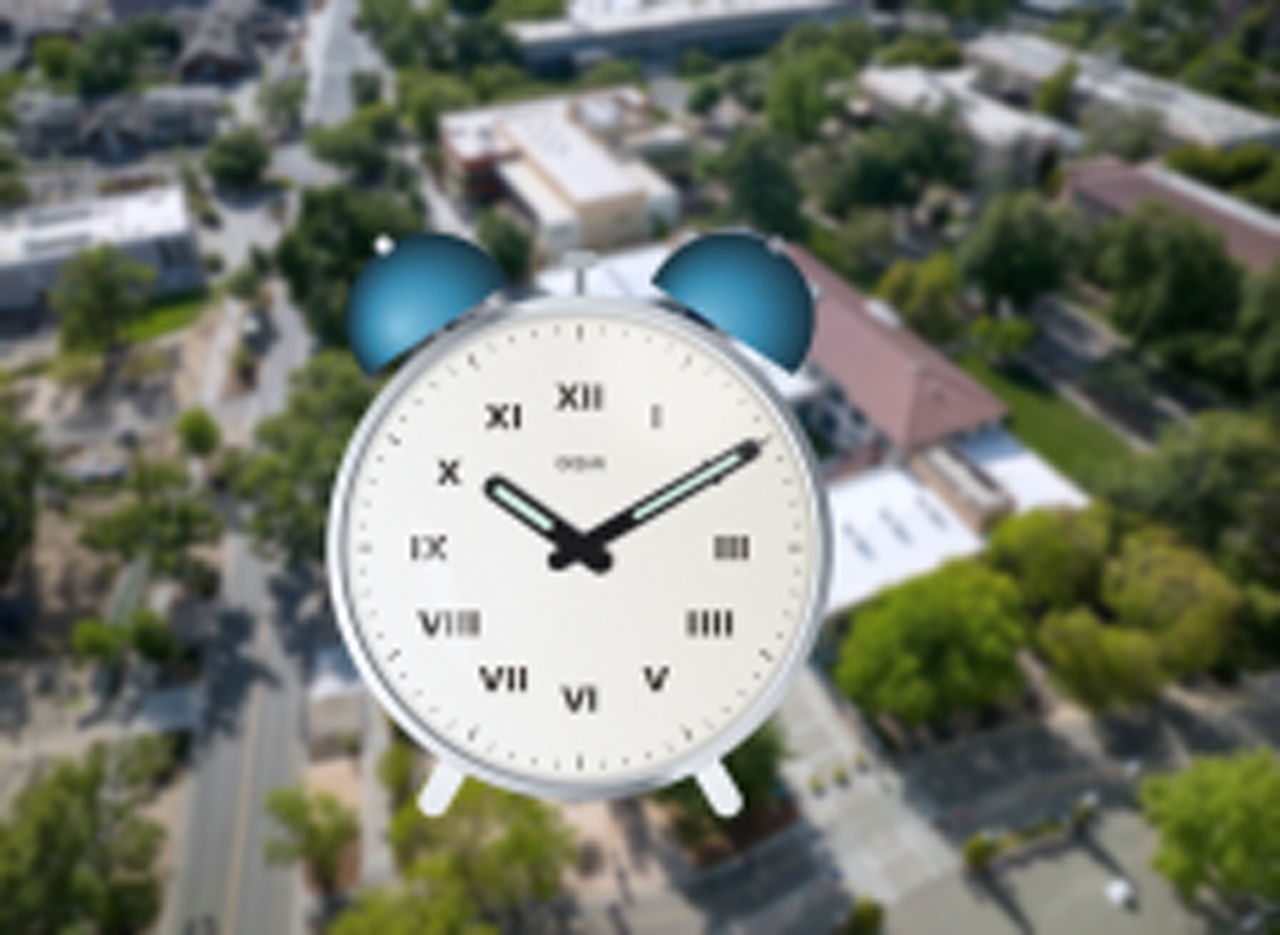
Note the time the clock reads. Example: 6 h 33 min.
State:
10 h 10 min
